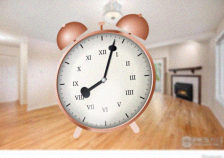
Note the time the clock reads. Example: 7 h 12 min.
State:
8 h 03 min
